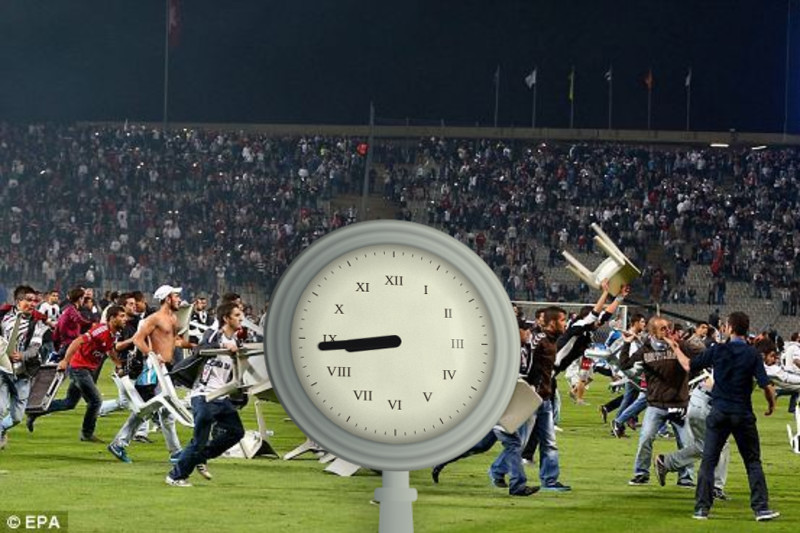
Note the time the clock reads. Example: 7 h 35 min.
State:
8 h 44 min
